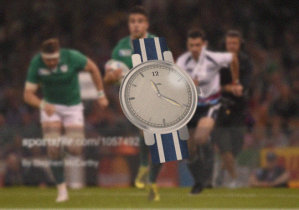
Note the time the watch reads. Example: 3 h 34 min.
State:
11 h 21 min
